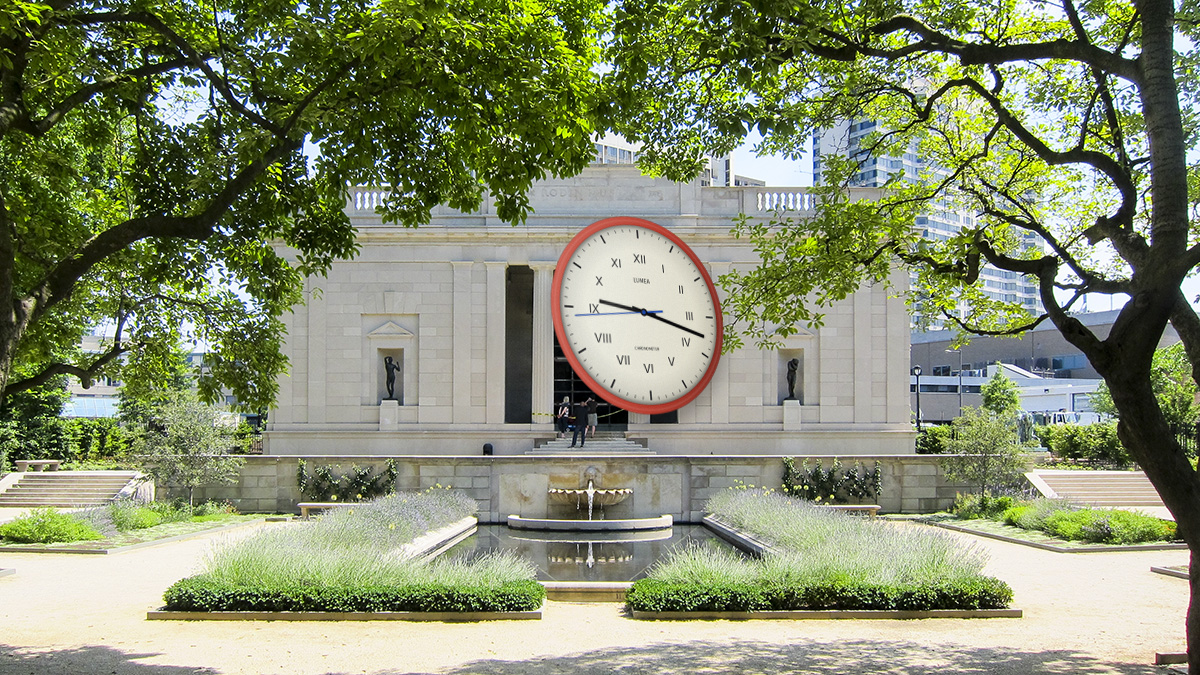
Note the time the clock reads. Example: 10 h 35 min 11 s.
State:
9 h 17 min 44 s
